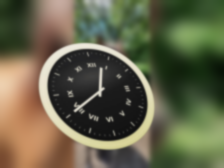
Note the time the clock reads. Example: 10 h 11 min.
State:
12 h 40 min
